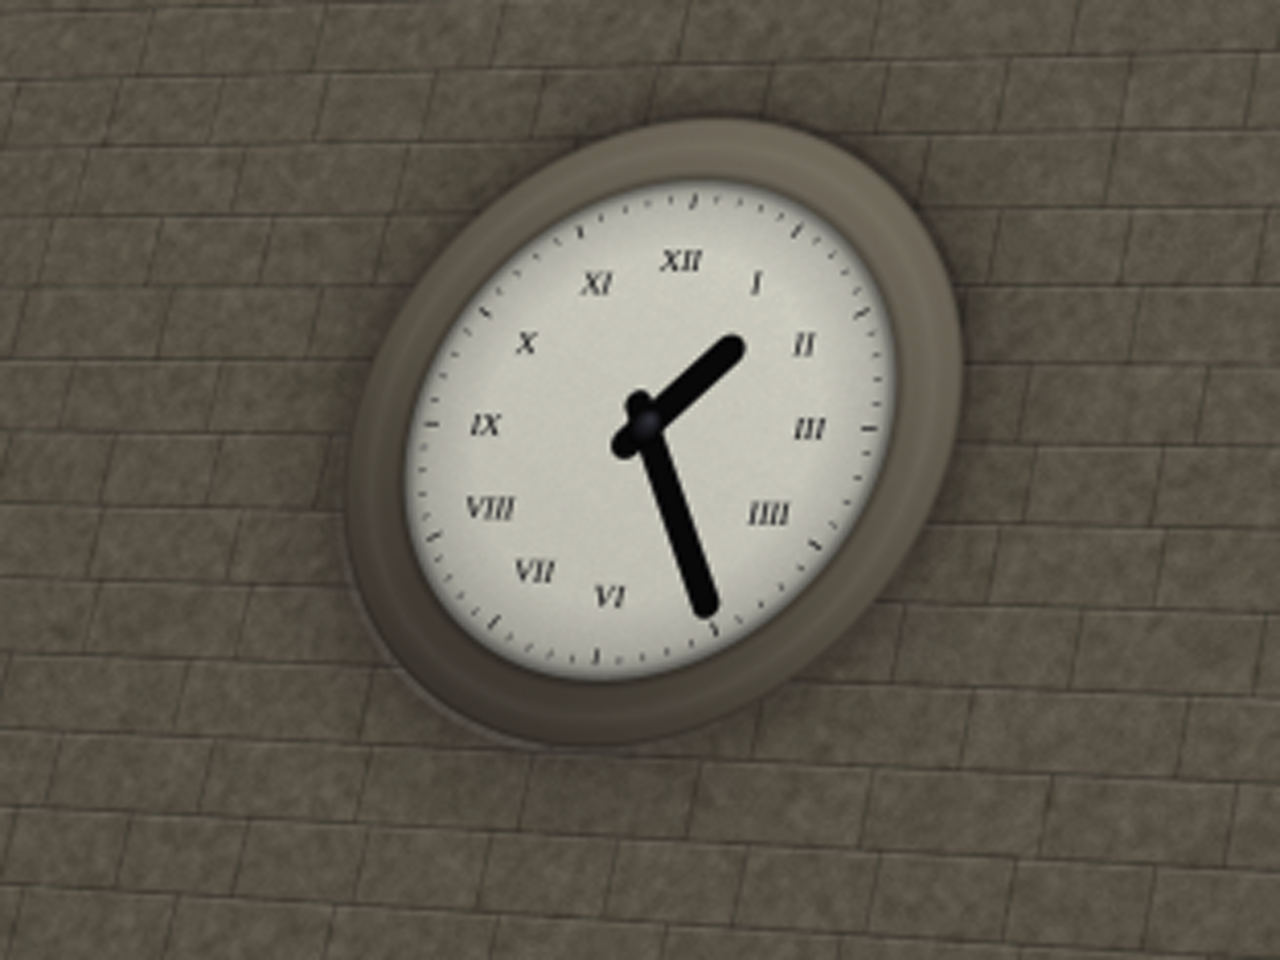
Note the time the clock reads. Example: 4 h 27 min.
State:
1 h 25 min
